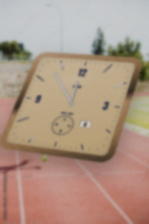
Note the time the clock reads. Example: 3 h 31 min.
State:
11 h 53 min
